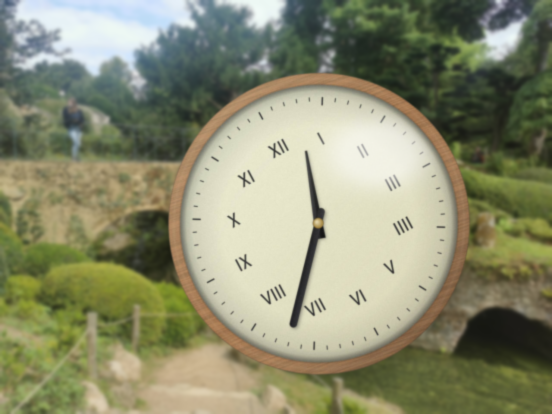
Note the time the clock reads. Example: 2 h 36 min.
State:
12 h 37 min
